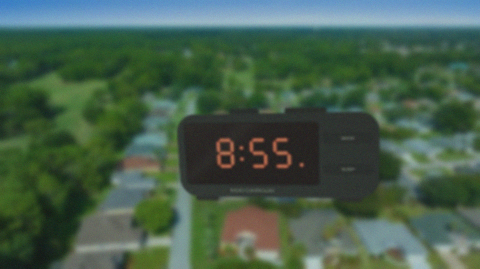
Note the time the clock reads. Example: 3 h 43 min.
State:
8 h 55 min
